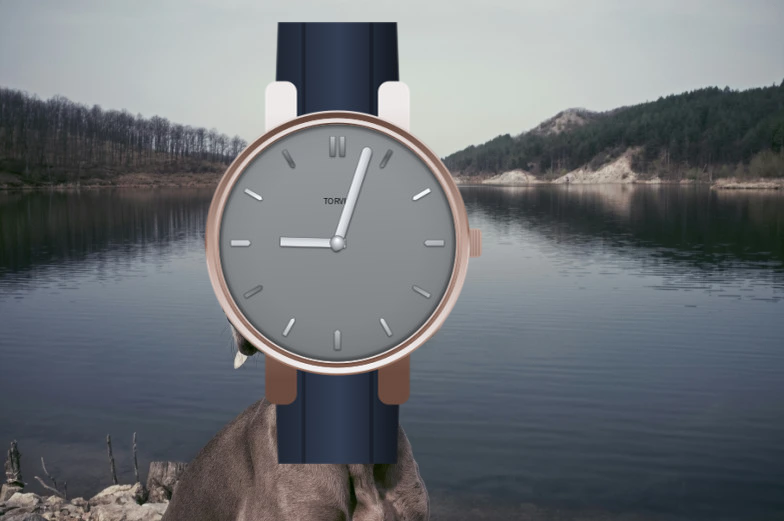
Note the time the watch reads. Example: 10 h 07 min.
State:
9 h 03 min
